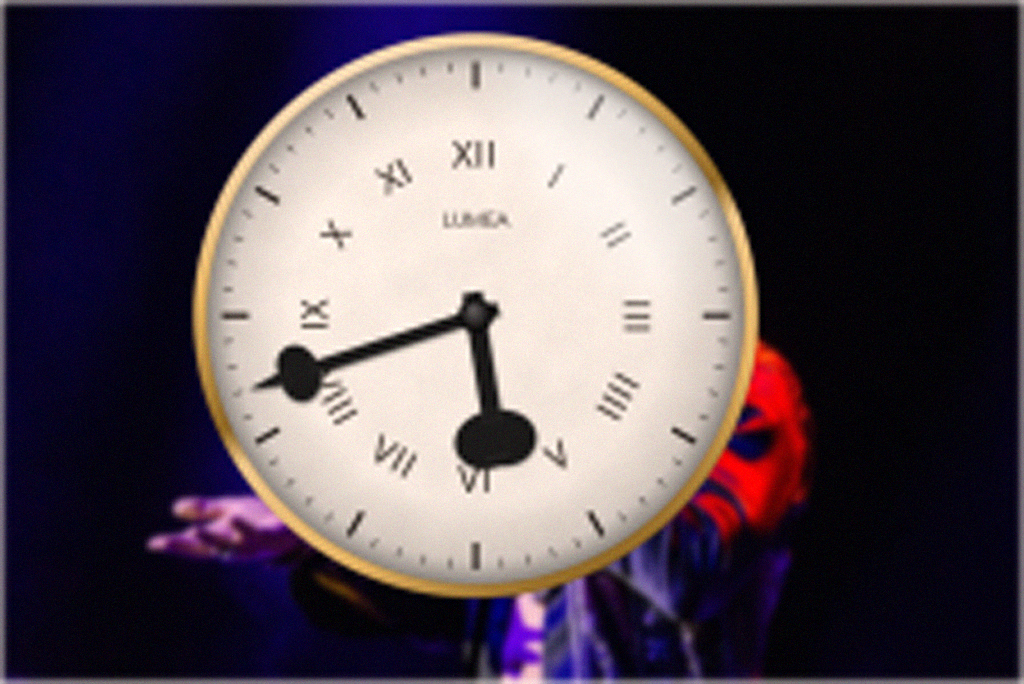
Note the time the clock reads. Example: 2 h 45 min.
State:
5 h 42 min
